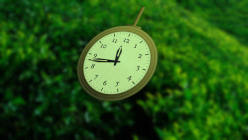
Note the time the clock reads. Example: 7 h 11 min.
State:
11 h 43 min
